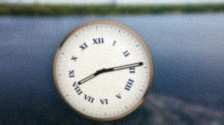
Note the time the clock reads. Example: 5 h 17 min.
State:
8 h 14 min
